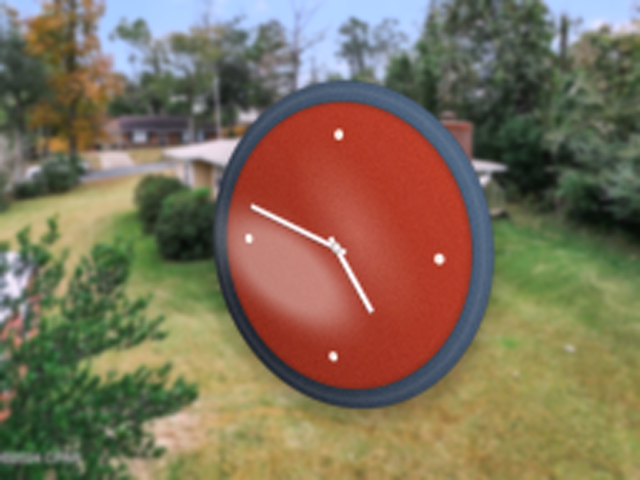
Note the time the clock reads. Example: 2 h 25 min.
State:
4 h 48 min
